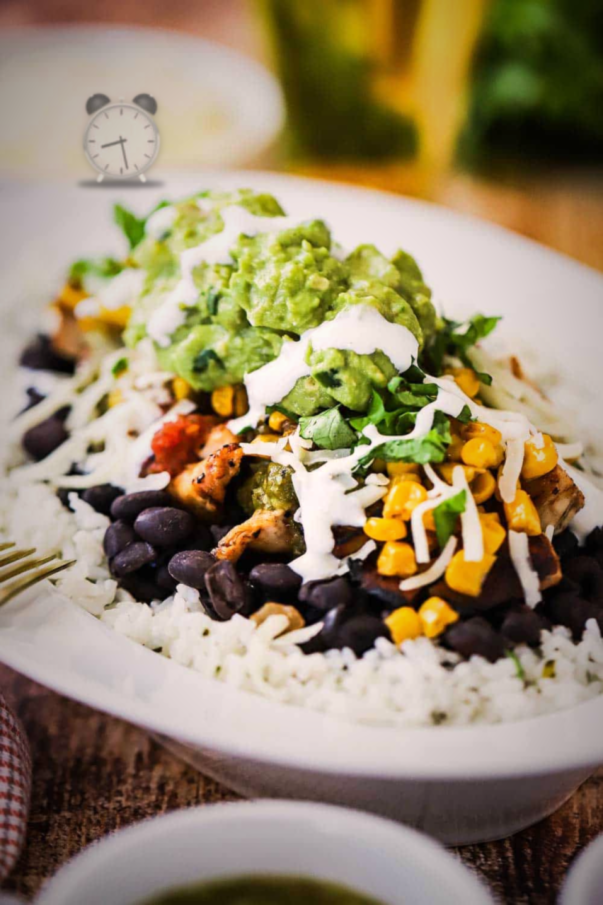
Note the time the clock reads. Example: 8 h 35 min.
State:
8 h 28 min
